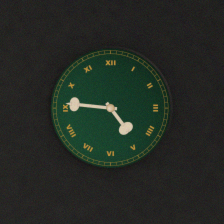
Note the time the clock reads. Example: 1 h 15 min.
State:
4 h 46 min
